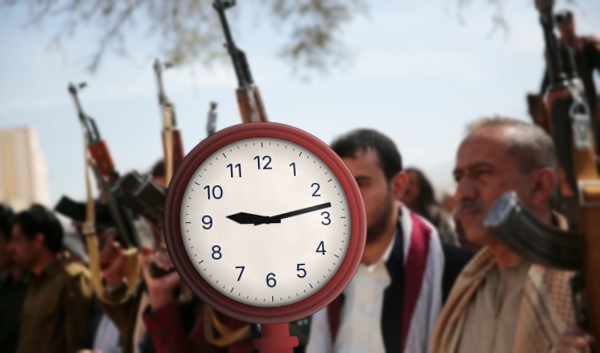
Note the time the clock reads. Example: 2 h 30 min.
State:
9 h 13 min
